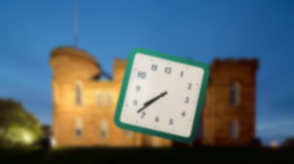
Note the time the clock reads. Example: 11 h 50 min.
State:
7 h 37 min
